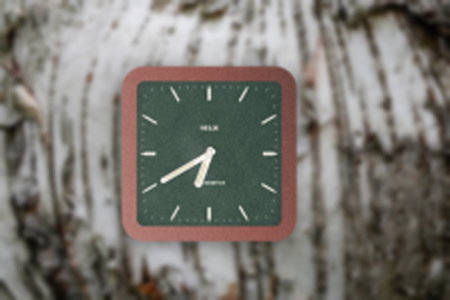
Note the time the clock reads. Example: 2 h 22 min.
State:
6 h 40 min
